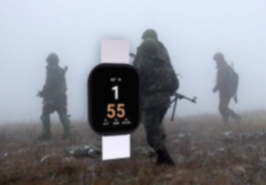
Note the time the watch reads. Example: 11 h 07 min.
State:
1 h 55 min
